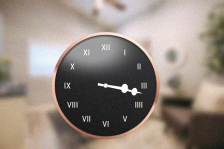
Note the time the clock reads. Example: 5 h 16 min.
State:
3 h 17 min
